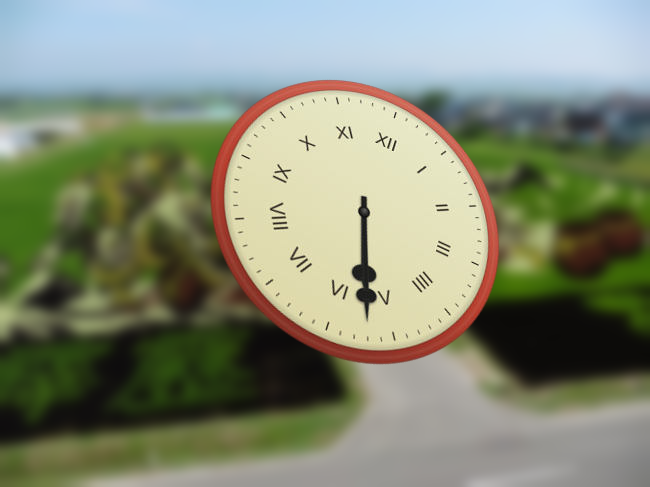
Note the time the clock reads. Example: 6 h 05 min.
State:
5 h 27 min
